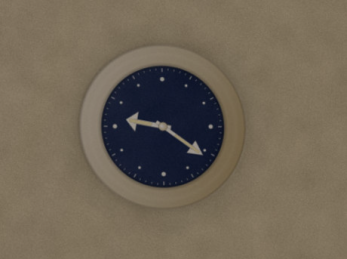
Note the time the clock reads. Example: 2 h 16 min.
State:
9 h 21 min
